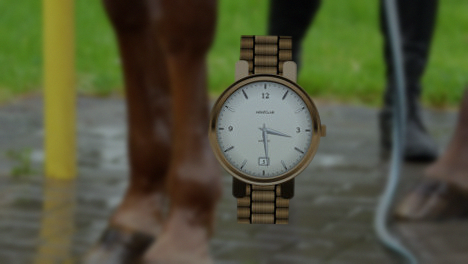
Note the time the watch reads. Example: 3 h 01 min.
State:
3 h 29 min
